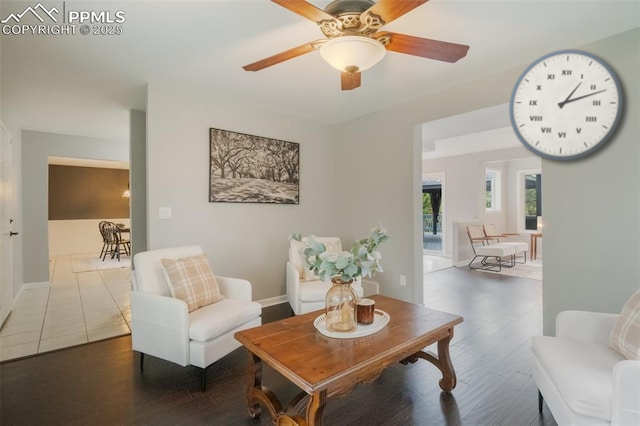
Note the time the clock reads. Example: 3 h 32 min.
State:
1 h 12 min
